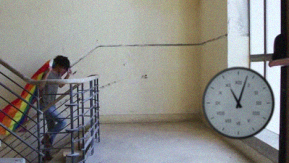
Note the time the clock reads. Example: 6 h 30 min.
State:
11 h 03 min
